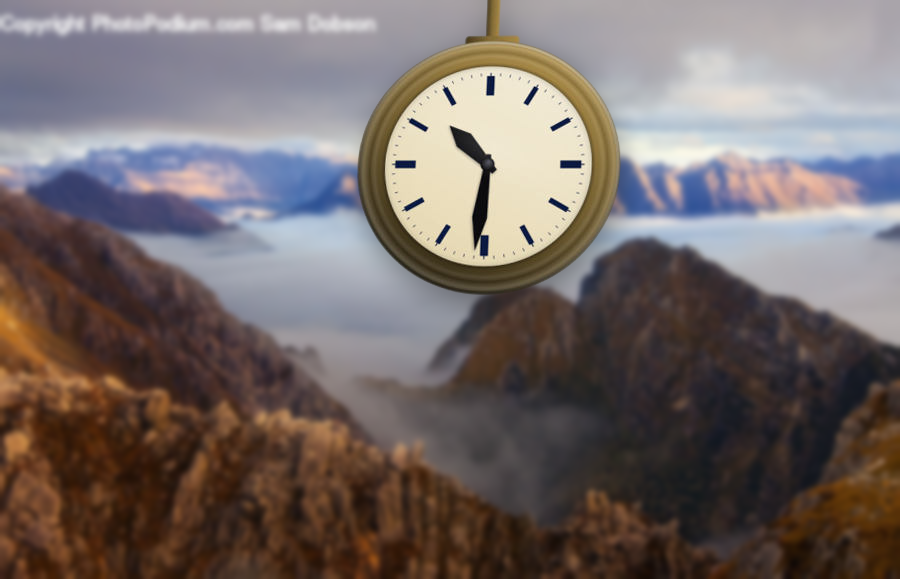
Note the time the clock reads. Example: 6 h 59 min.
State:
10 h 31 min
